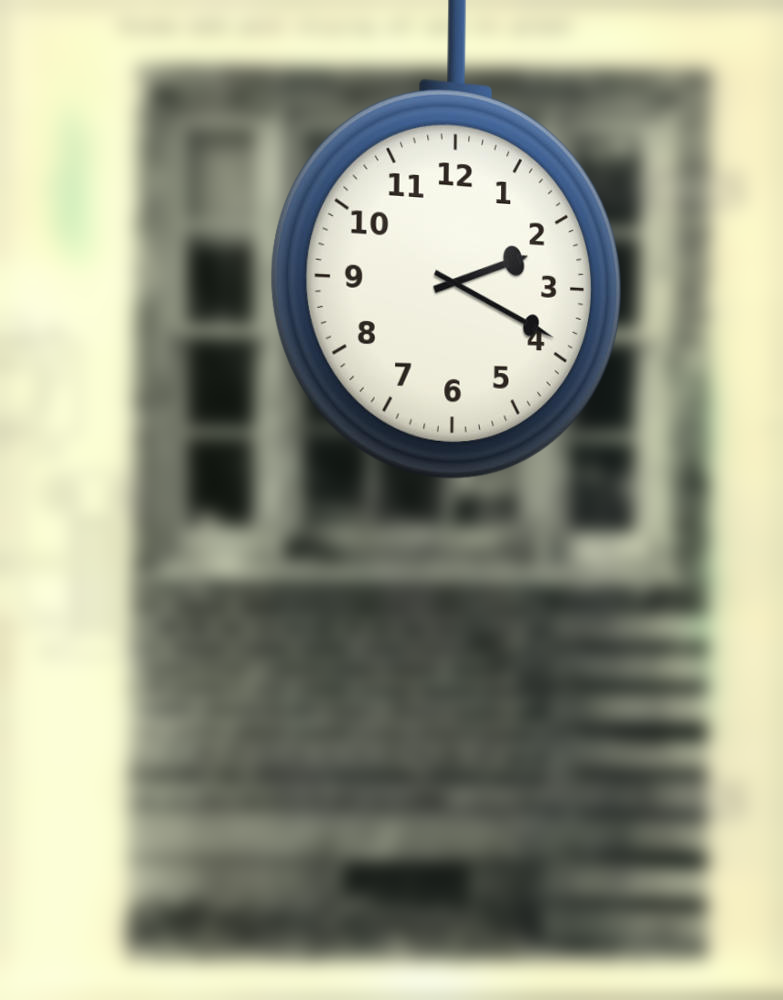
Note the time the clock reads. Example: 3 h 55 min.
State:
2 h 19 min
